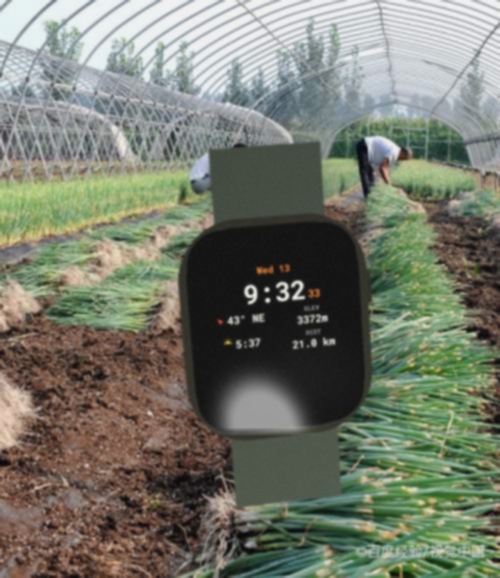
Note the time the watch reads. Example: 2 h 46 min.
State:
9 h 32 min
